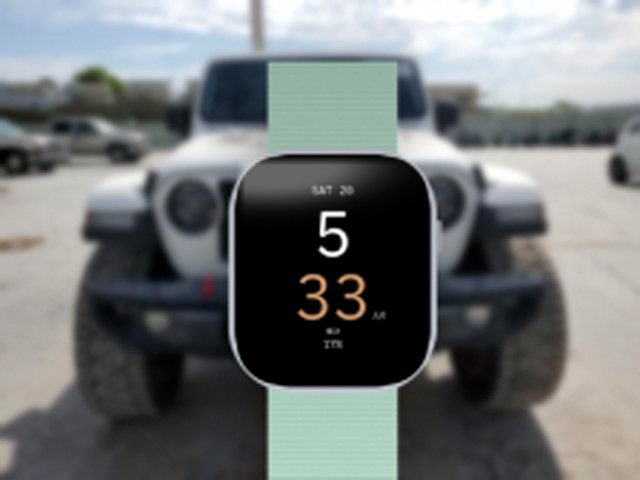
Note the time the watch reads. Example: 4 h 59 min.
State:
5 h 33 min
